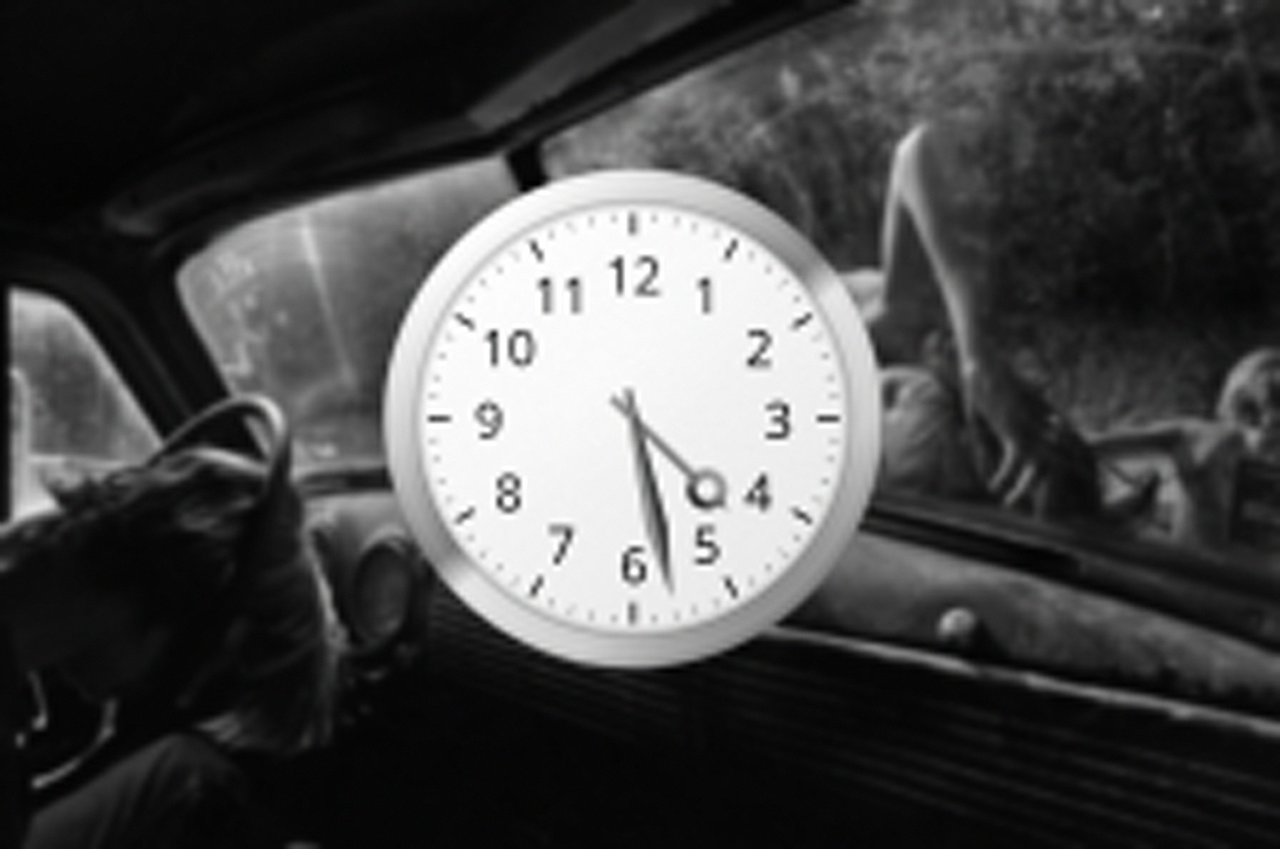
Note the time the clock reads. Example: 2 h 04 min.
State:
4 h 28 min
